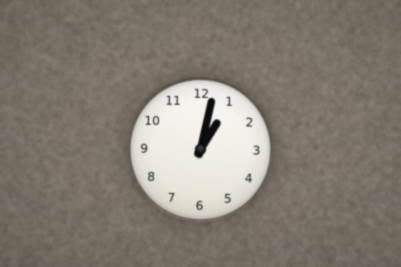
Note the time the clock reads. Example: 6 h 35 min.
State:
1 h 02 min
